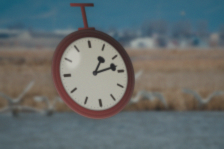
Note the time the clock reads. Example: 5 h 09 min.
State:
1 h 13 min
